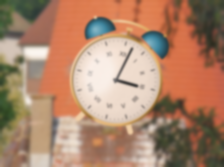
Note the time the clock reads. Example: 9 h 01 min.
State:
3 h 02 min
